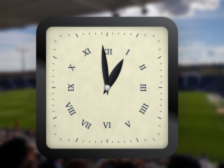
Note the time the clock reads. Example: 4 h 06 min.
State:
12 h 59 min
